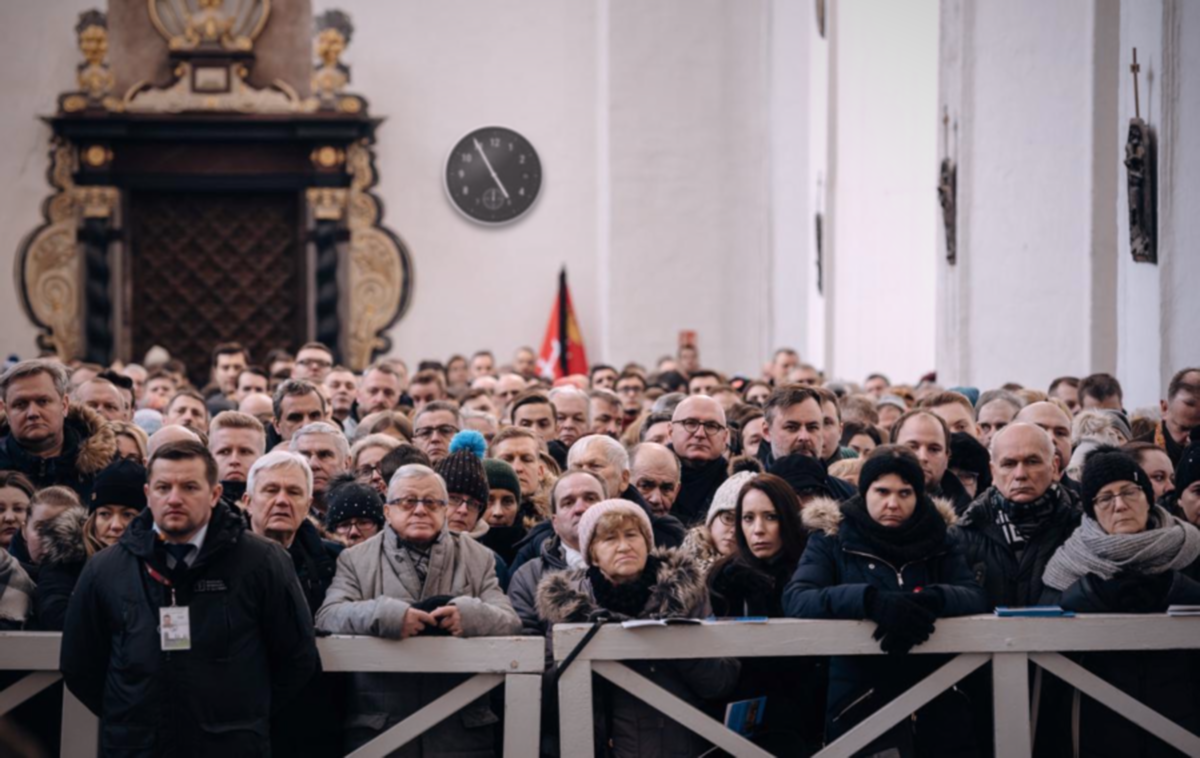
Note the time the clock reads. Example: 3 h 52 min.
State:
4 h 55 min
